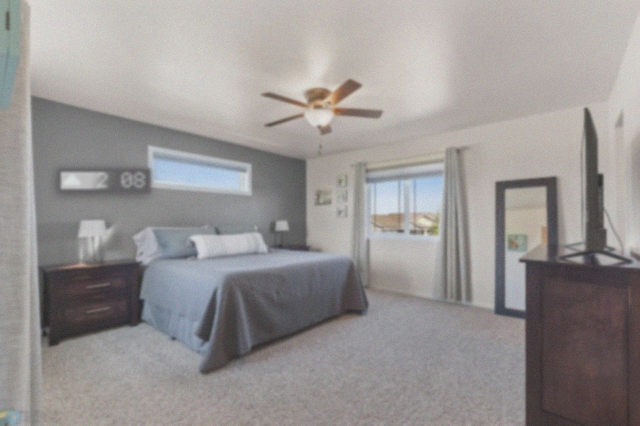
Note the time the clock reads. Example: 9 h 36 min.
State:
2 h 08 min
